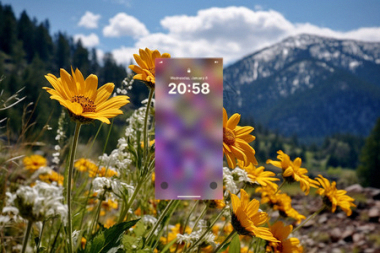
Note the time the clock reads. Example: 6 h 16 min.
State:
20 h 58 min
